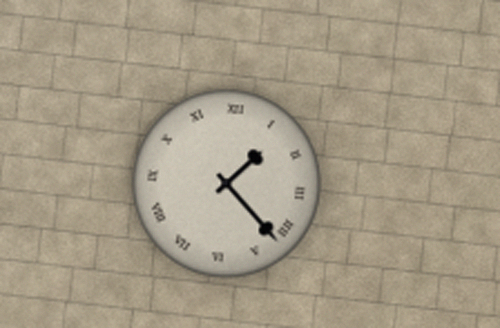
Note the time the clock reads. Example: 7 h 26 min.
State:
1 h 22 min
